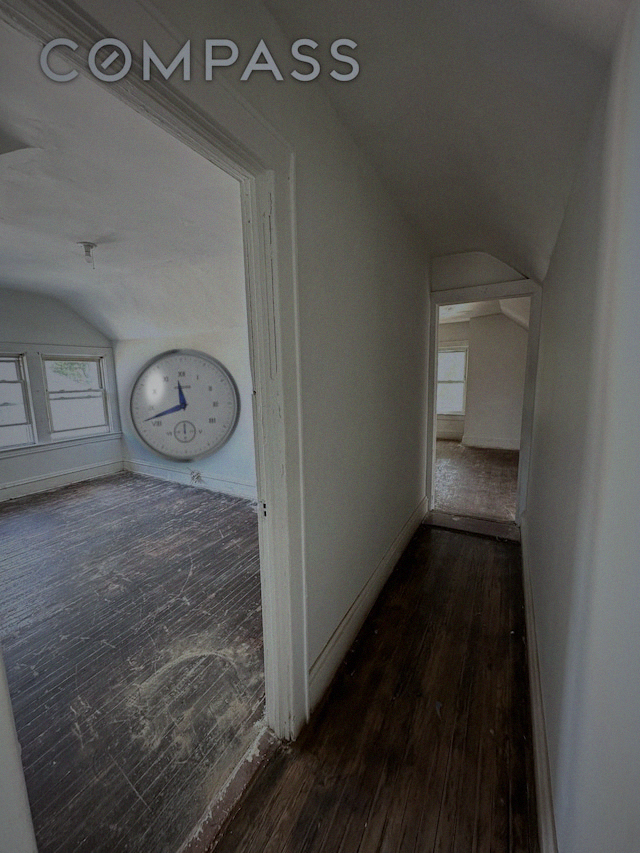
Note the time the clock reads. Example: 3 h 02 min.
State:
11 h 42 min
